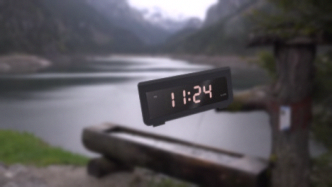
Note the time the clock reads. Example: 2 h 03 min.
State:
11 h 24 min
